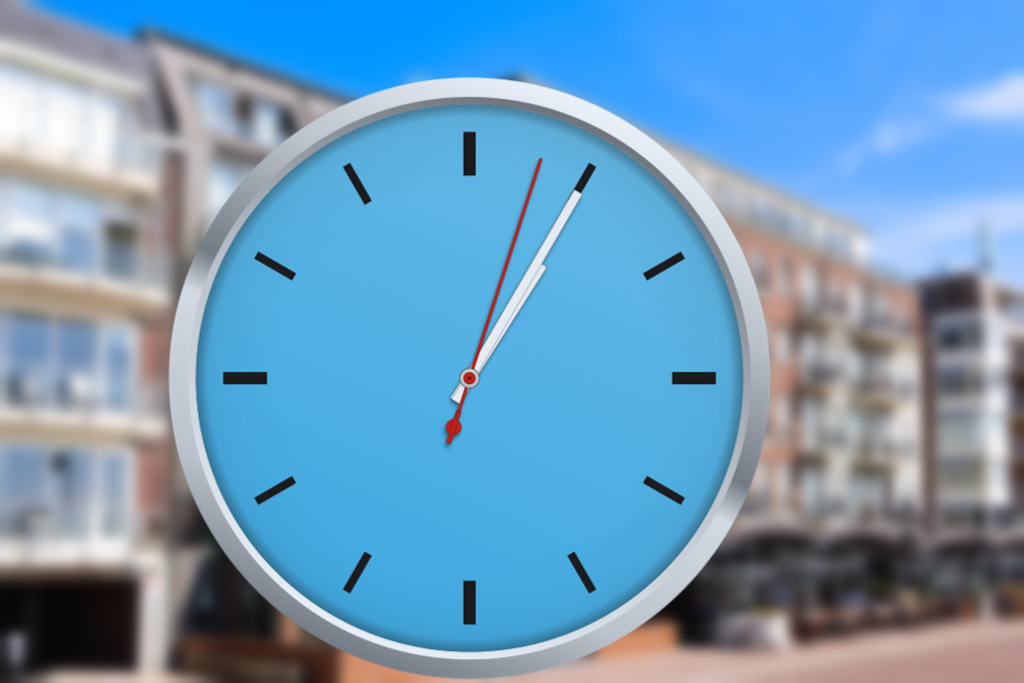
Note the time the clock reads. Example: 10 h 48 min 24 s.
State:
1 h 05 min 03 s
